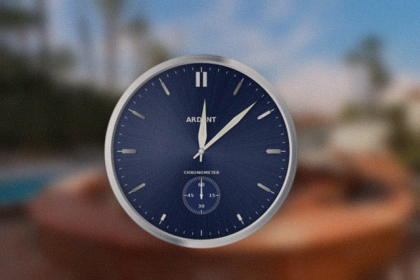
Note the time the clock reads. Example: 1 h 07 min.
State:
12 h 08 min
